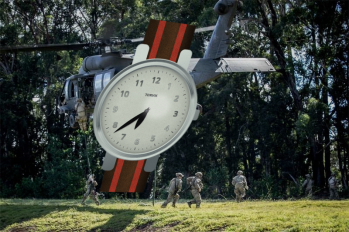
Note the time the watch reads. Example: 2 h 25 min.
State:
6 h 38 min
